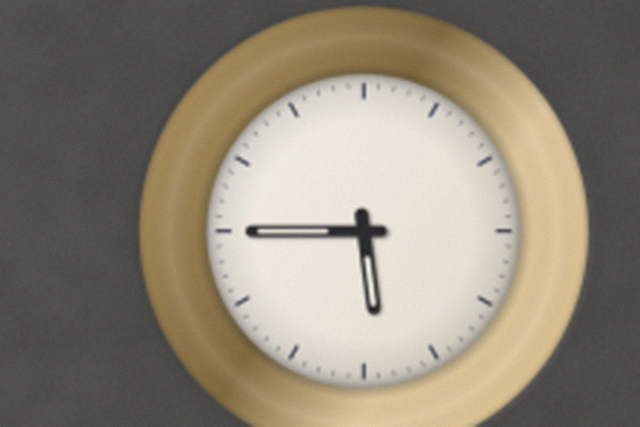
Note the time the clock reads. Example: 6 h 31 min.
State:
5 h 45 min
